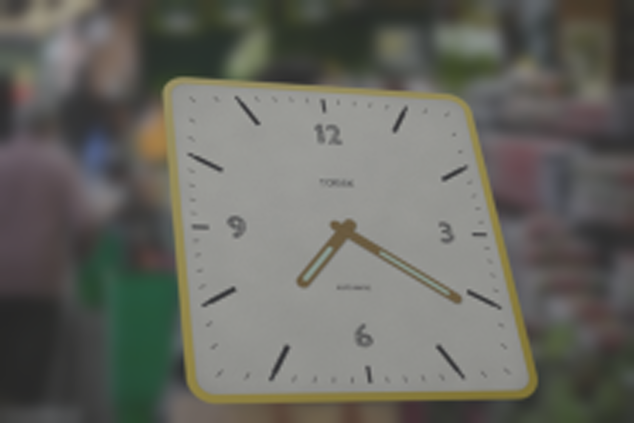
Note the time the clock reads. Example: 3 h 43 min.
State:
7 h 21 min
